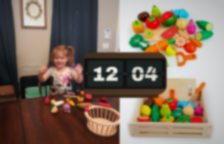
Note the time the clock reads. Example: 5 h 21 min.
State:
12 h 04 min
